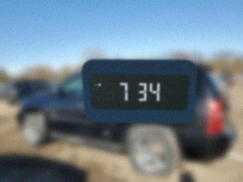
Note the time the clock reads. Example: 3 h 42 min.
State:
7 h 34 min
